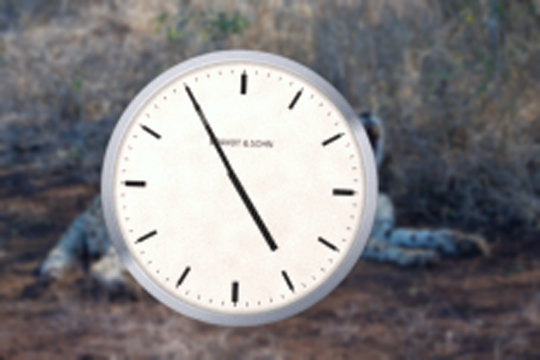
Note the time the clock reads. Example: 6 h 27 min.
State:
4 h 55 min
